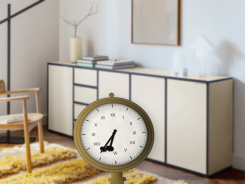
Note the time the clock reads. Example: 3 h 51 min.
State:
6 h 36 min
